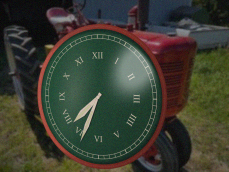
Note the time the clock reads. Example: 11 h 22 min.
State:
7 h 34 min
